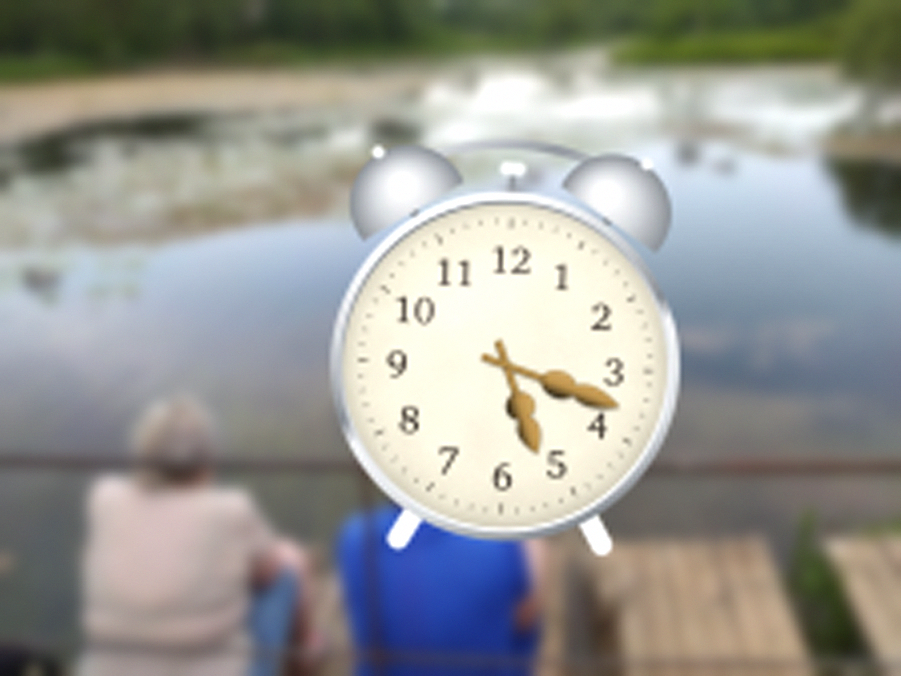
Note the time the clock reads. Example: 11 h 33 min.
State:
5 h 18 min
